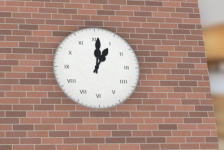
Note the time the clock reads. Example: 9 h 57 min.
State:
1 h 01 min
